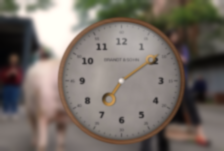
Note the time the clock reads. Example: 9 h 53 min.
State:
7 h 09 min
